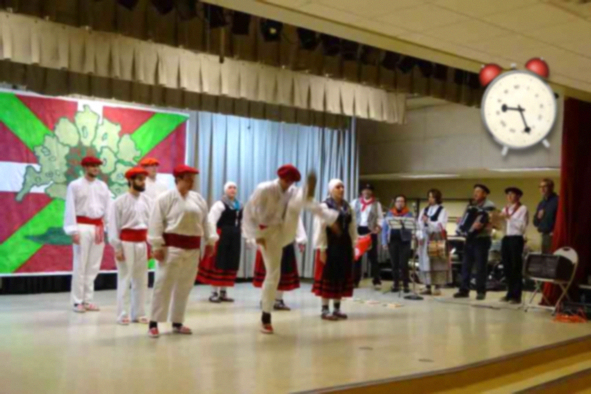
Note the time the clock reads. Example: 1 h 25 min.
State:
9 h 28 min
